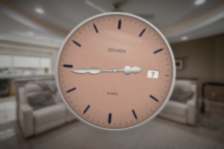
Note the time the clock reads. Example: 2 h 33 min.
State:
2 h 44 min
